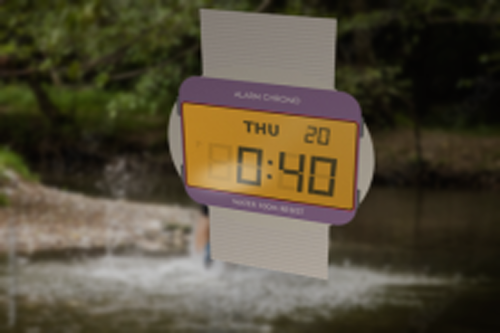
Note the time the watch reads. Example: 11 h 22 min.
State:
0 h 40 min
